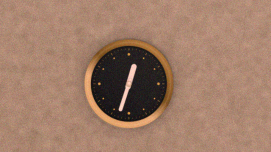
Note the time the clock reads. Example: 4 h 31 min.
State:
12 h 33 min
